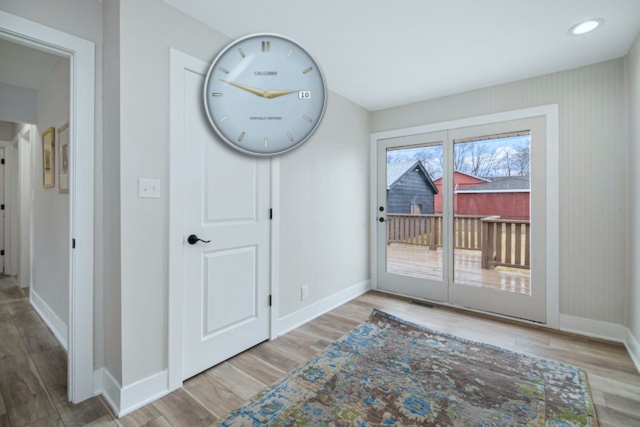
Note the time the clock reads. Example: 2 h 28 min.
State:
2 h 48 min
